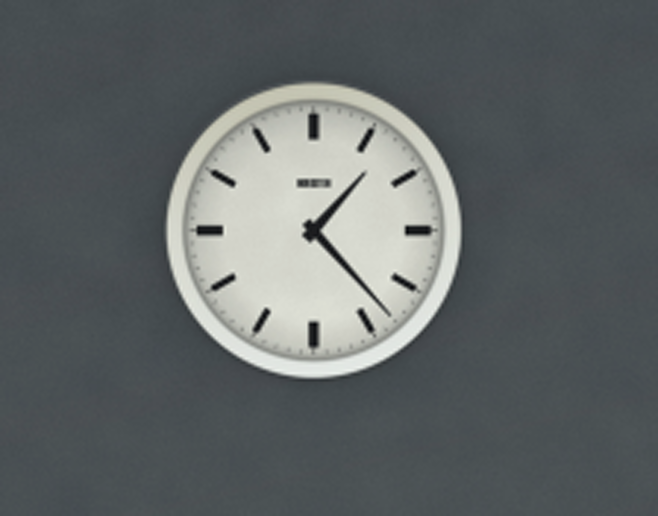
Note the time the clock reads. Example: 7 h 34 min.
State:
1 h 23 min
